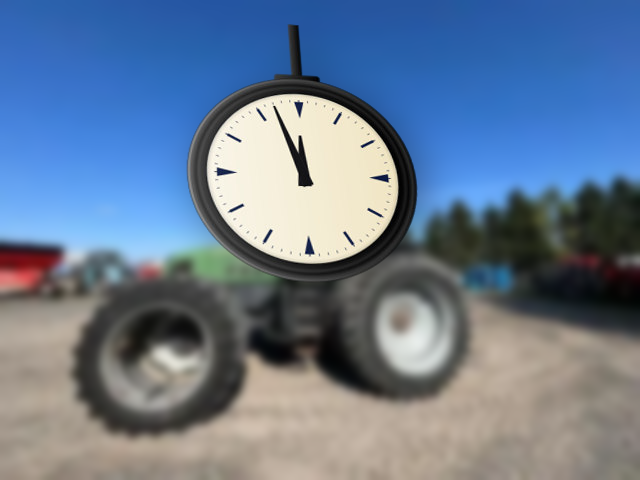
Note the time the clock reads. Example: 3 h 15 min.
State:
11 h 57 min
